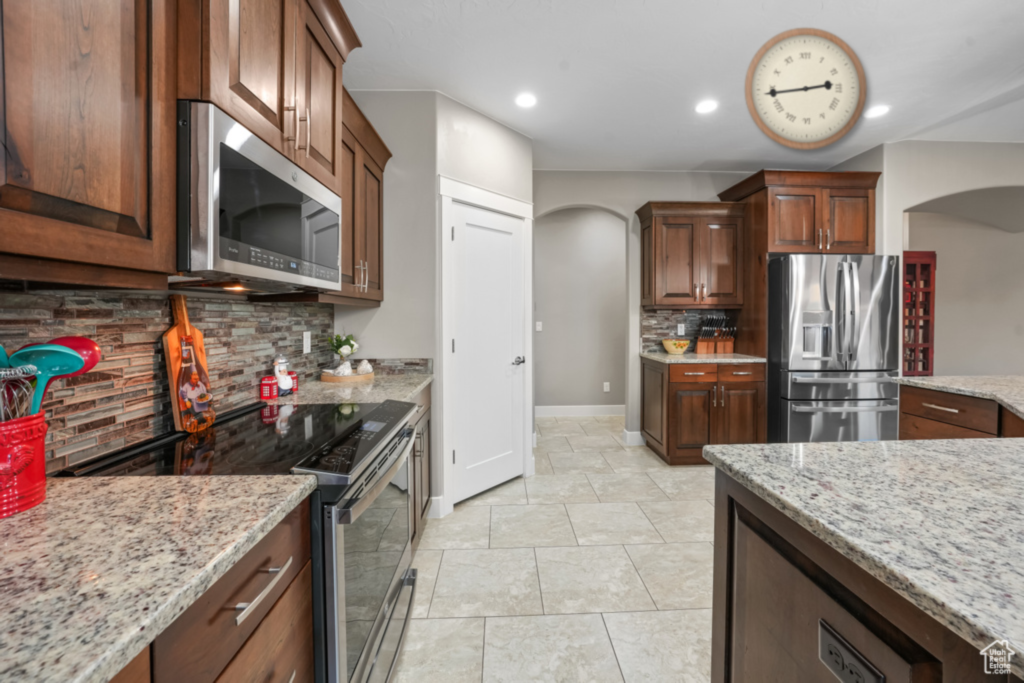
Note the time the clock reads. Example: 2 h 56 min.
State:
2 h 44 min
